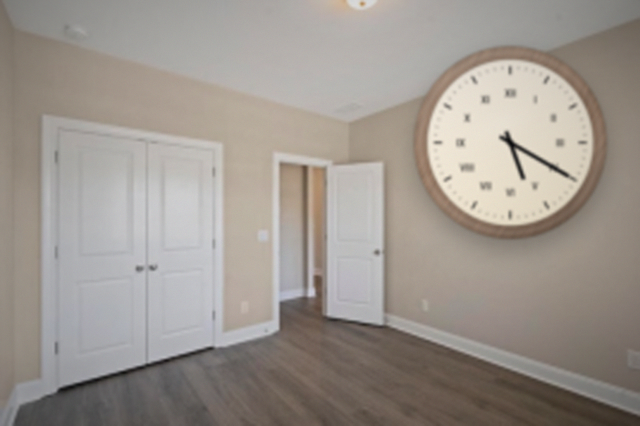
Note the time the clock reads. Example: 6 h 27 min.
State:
5 h 20 min
